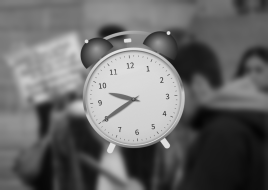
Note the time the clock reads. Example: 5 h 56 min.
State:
9 h 40 min
